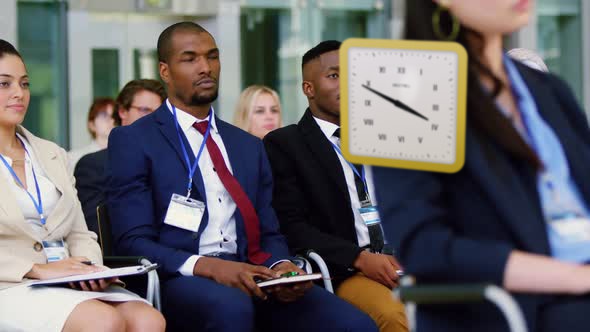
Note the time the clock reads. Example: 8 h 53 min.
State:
3 h 49 min
